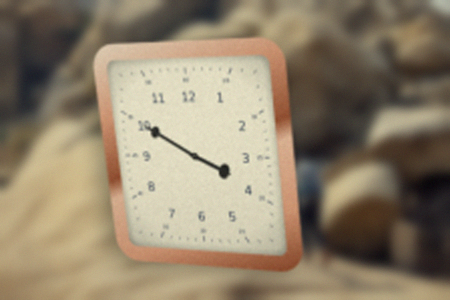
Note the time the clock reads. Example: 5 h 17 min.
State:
3 h 50 min
